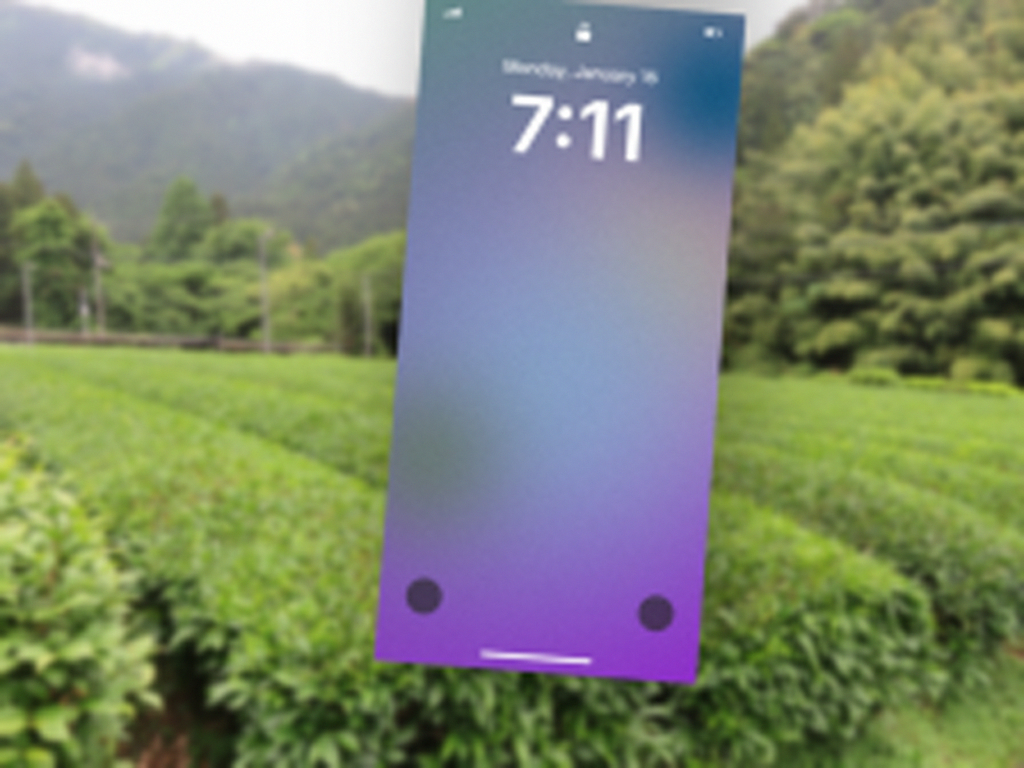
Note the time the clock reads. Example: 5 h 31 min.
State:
7 h 11 min
